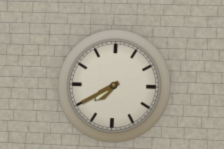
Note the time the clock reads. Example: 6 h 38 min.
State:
7 h 40 min
